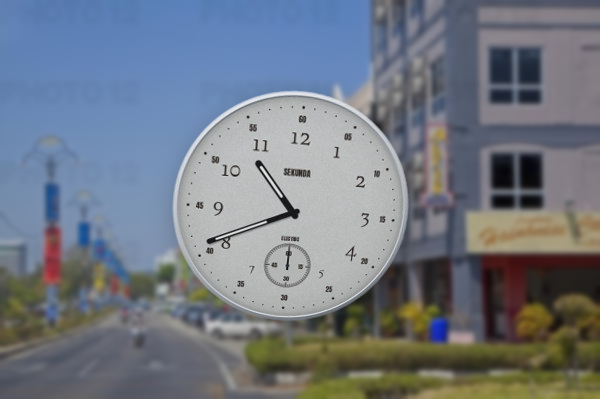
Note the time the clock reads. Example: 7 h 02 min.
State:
10 h 41 min
